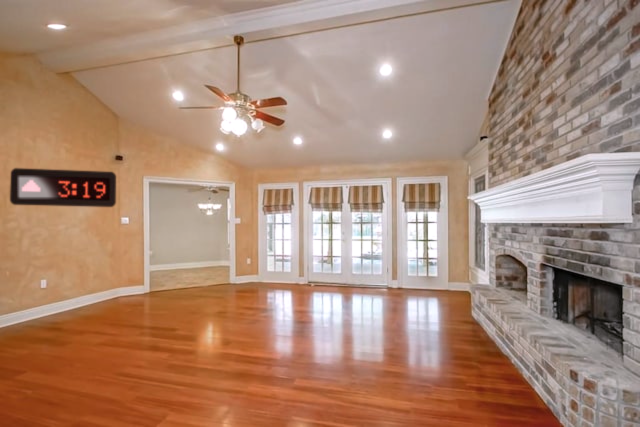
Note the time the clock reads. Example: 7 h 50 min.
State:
3 h 19 min
